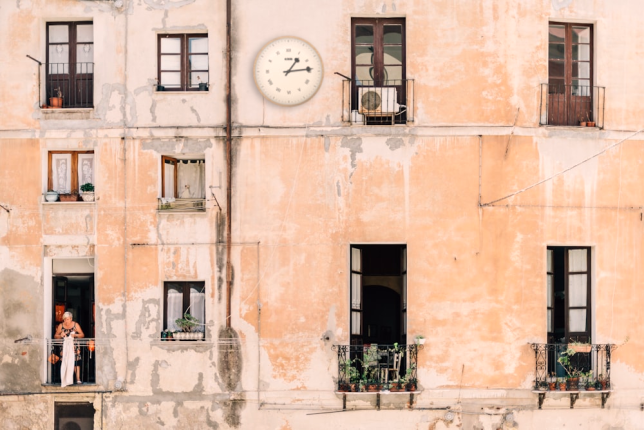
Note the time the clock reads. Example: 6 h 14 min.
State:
1 h 14 min
